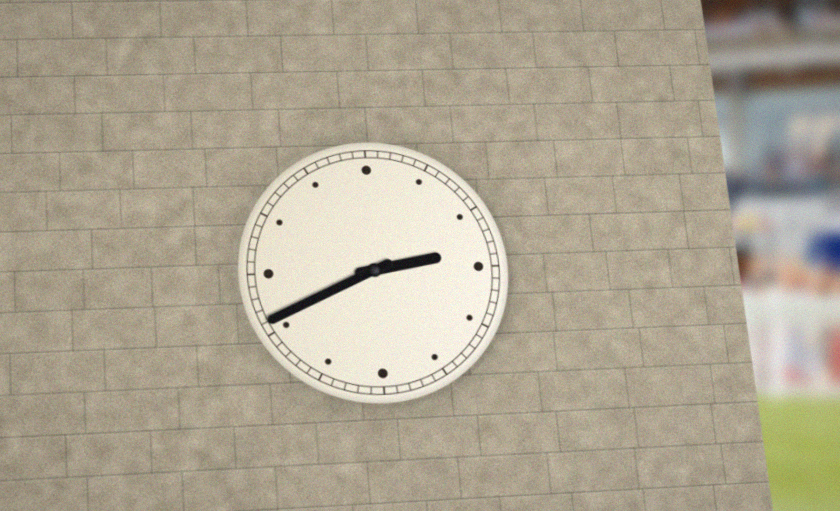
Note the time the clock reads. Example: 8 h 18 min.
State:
2 h 41 min
